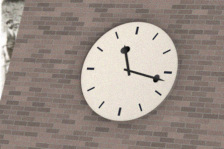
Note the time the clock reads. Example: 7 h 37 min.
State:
11 h 17 min
